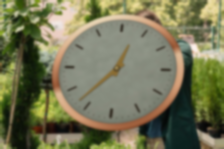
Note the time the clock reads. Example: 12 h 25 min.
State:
12 h 37 min
